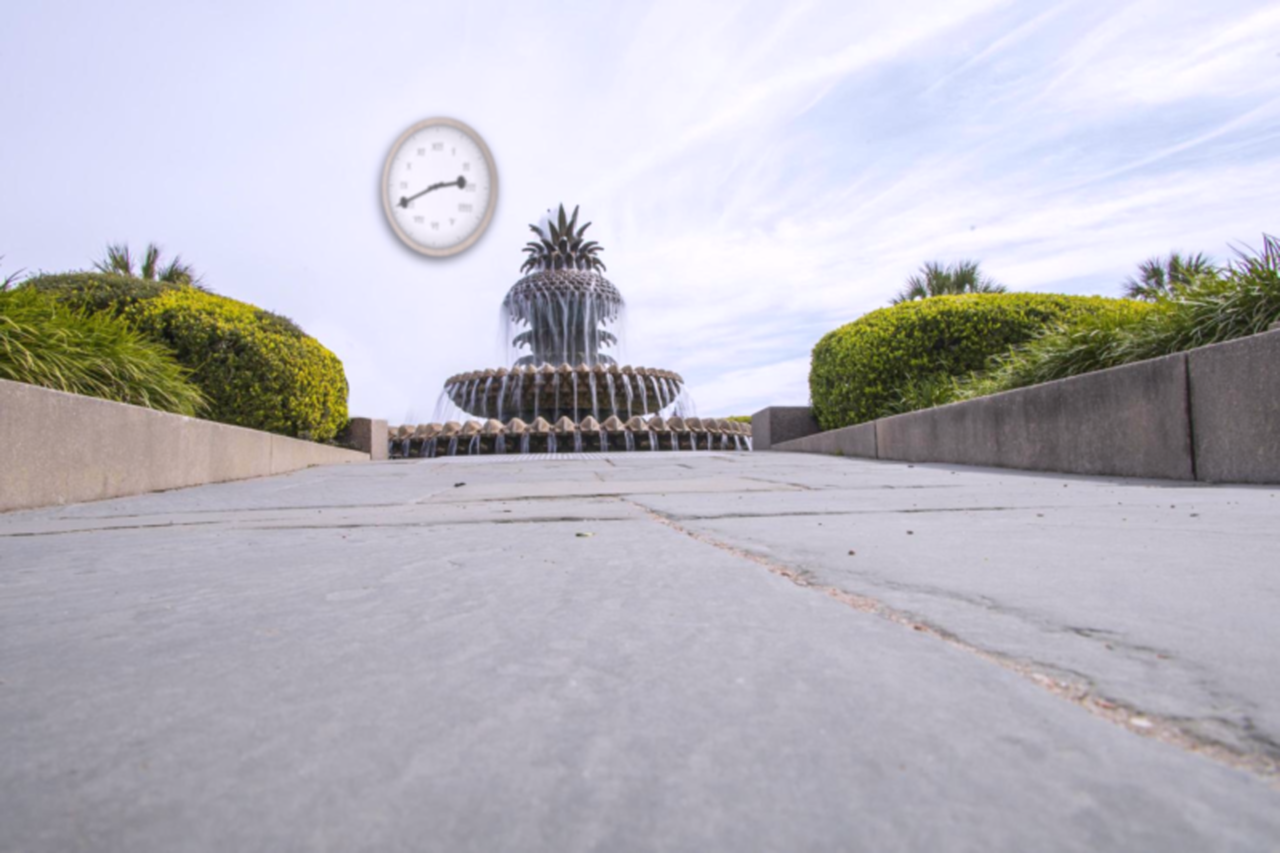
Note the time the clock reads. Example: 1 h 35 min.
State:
2 h 41 min
